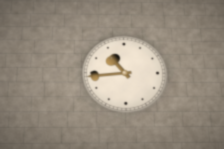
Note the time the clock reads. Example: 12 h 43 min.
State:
10 h 44 min
